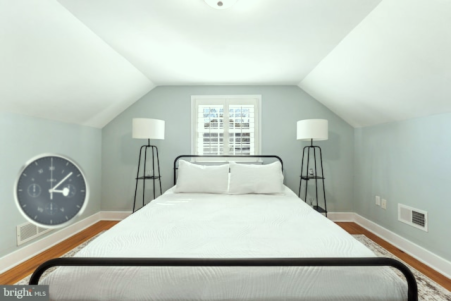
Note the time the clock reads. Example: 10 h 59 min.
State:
3 h 08 min
